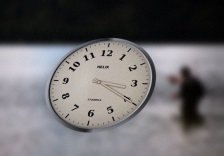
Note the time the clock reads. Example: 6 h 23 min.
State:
3 h 20 min
